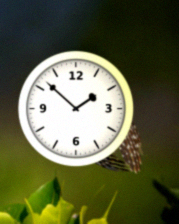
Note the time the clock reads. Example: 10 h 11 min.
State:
1 h 52 min
